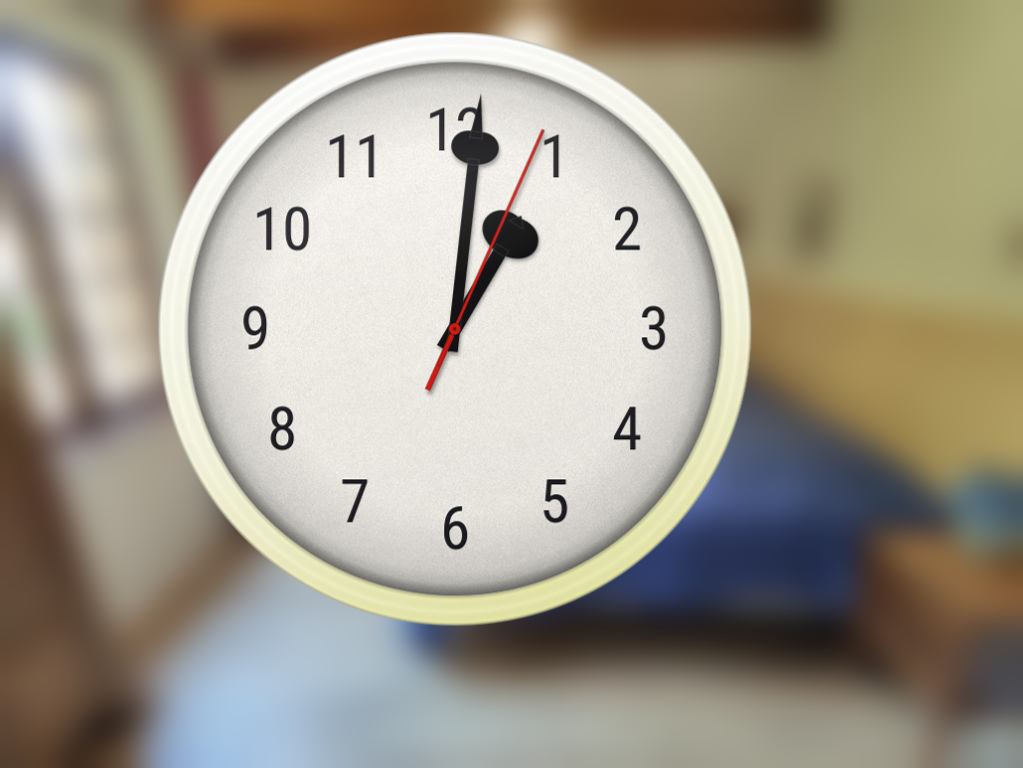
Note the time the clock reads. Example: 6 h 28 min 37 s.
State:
1 h 01 min 04 s
